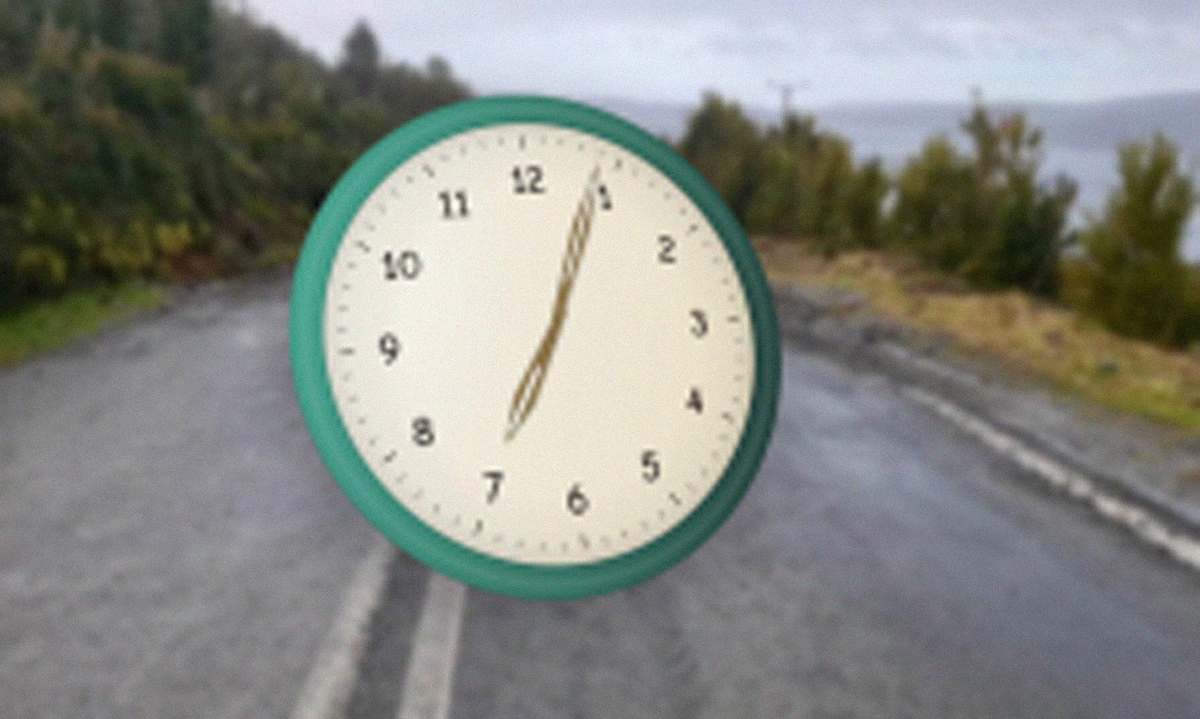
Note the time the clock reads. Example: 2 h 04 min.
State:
7 h 04 min
